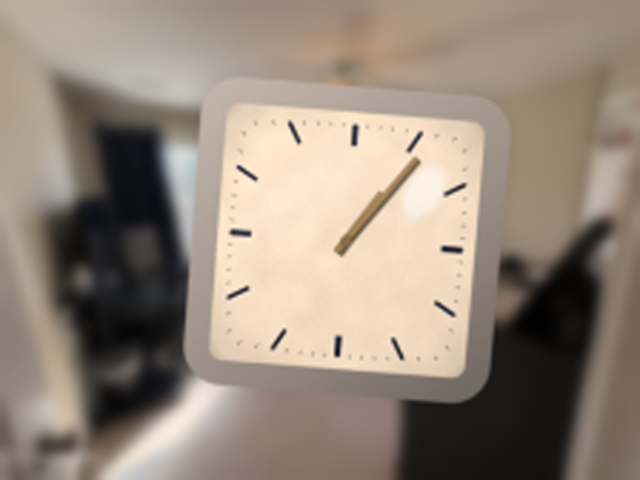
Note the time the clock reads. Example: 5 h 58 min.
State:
1 h 06 min
